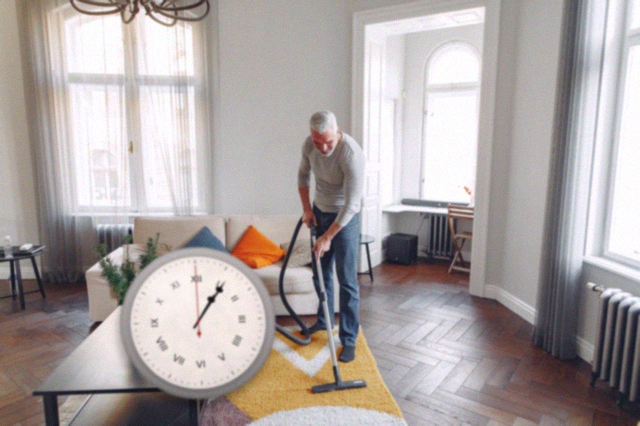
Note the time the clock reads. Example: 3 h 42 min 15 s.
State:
1 h 06 min 00 s
